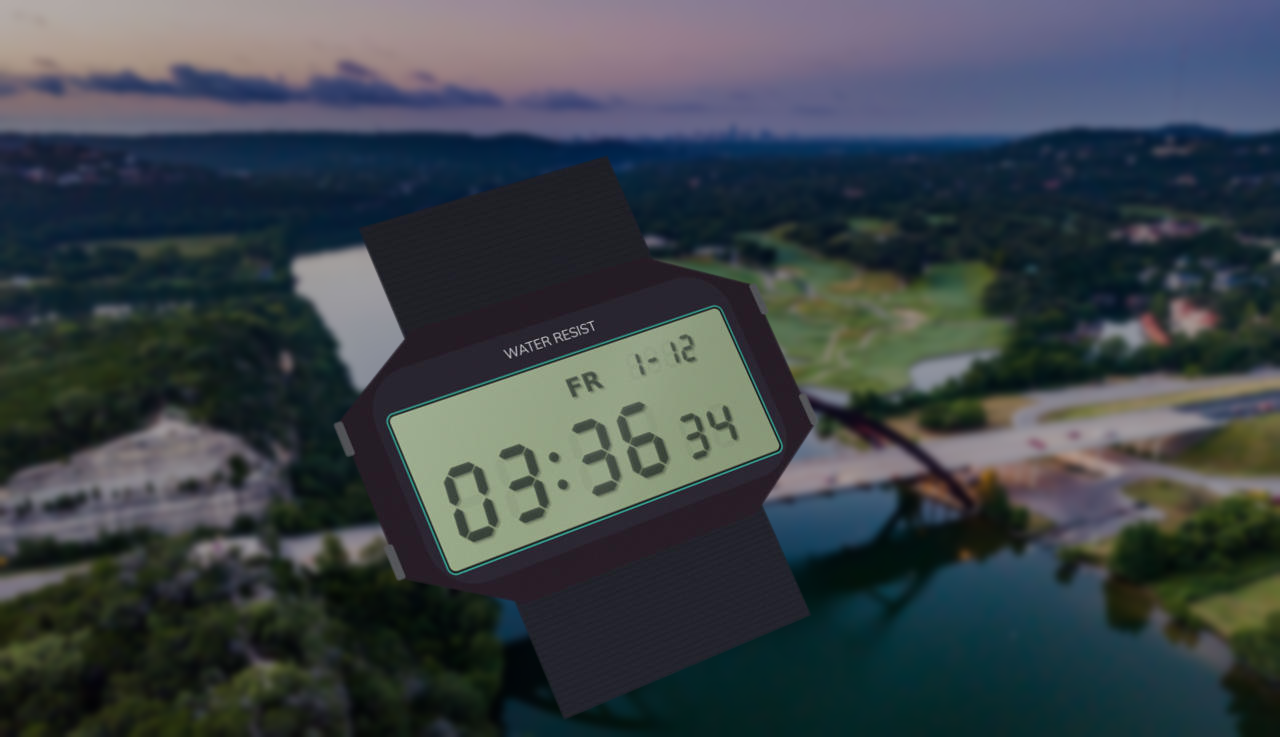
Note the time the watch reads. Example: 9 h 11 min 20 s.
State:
3 h 36 min 34 s
